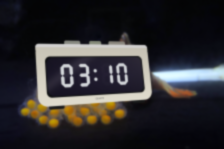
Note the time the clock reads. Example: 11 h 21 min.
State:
3 h 10 min
